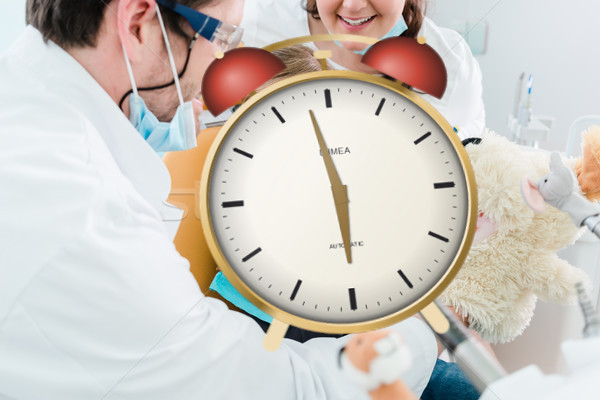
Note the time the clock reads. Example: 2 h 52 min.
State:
5 h 58 min
